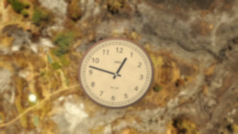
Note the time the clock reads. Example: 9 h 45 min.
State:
12 h 47 min
